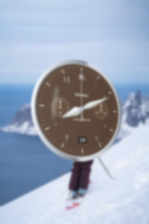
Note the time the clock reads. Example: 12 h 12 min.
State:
8 h 11 min
